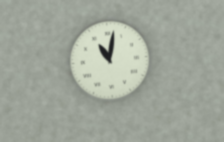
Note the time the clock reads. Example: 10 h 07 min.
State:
11 h 02 min
